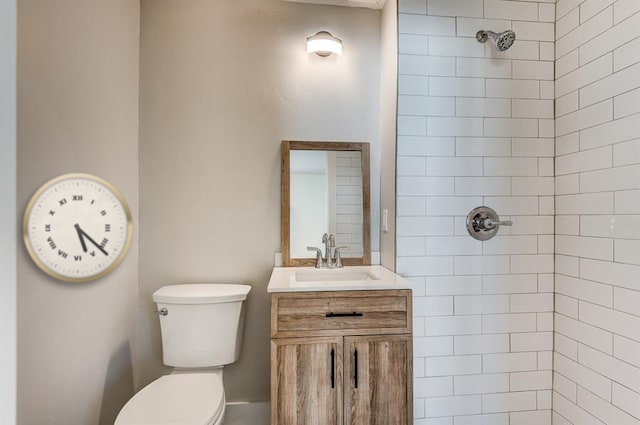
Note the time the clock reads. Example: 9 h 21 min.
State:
5 h 22 min
